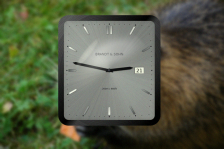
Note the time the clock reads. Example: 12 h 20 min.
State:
2 h 47 min
